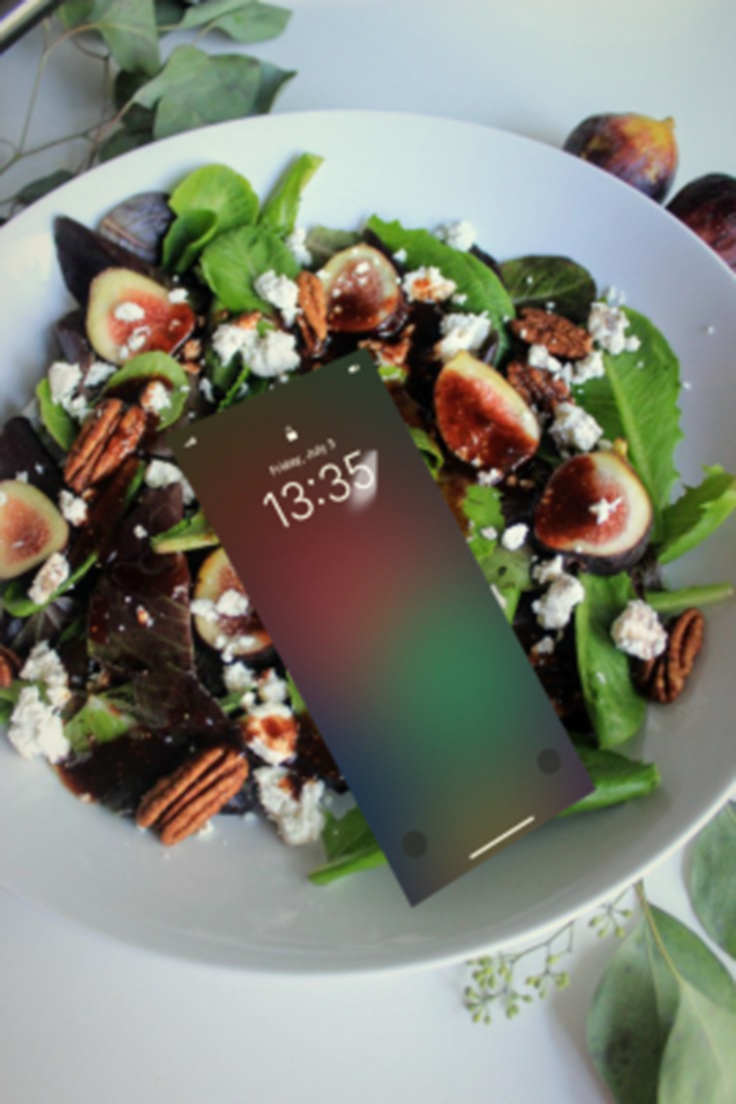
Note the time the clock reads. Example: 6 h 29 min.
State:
13 h 35 min
